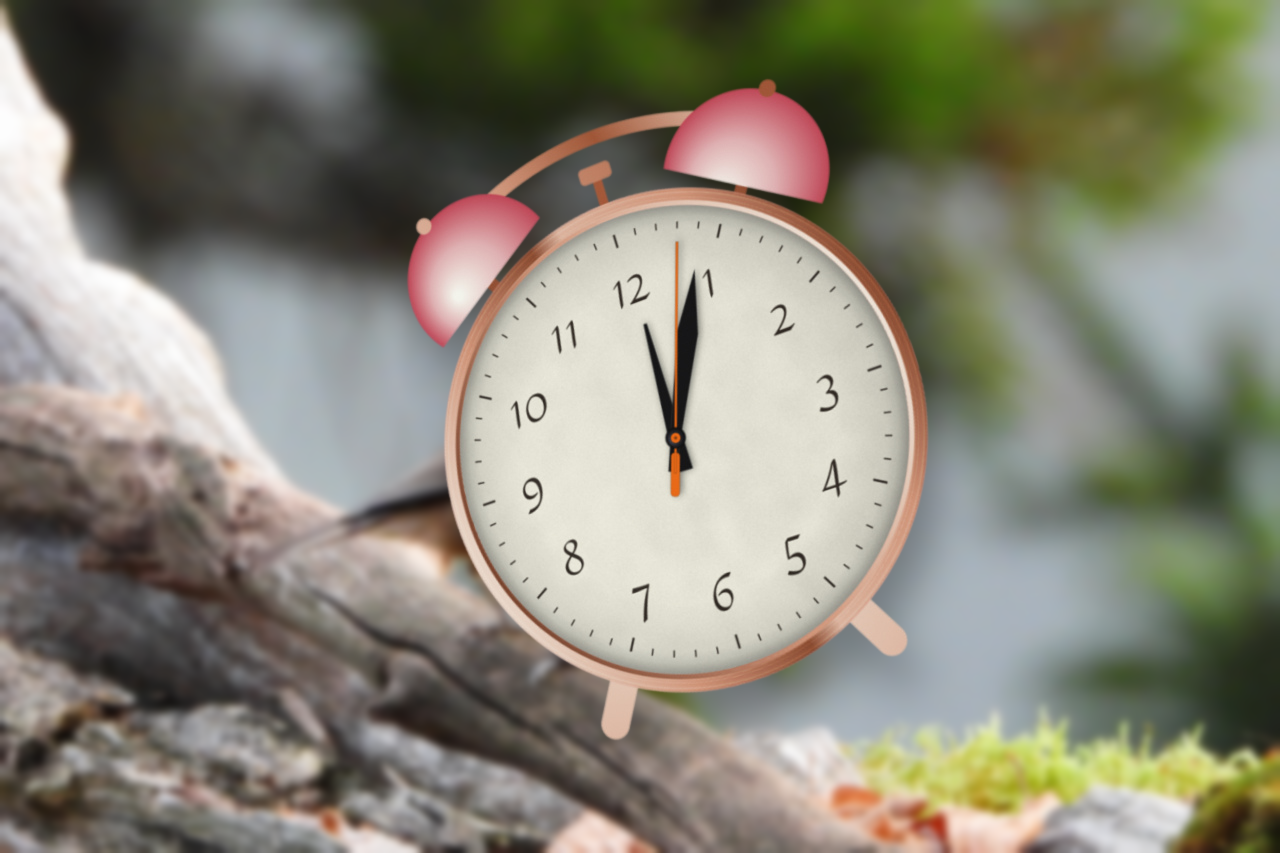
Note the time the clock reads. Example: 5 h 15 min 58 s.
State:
12 h 04 min 03 s
